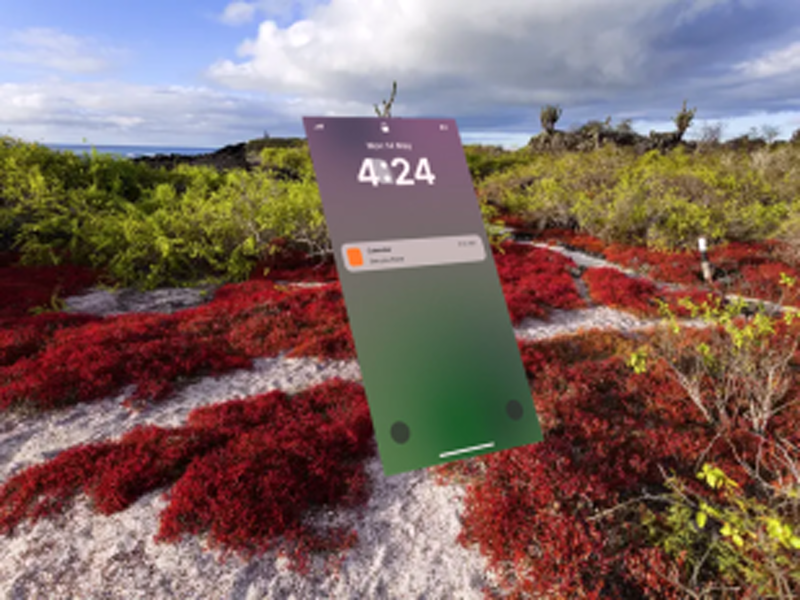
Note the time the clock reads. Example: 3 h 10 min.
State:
4 h 24 min
